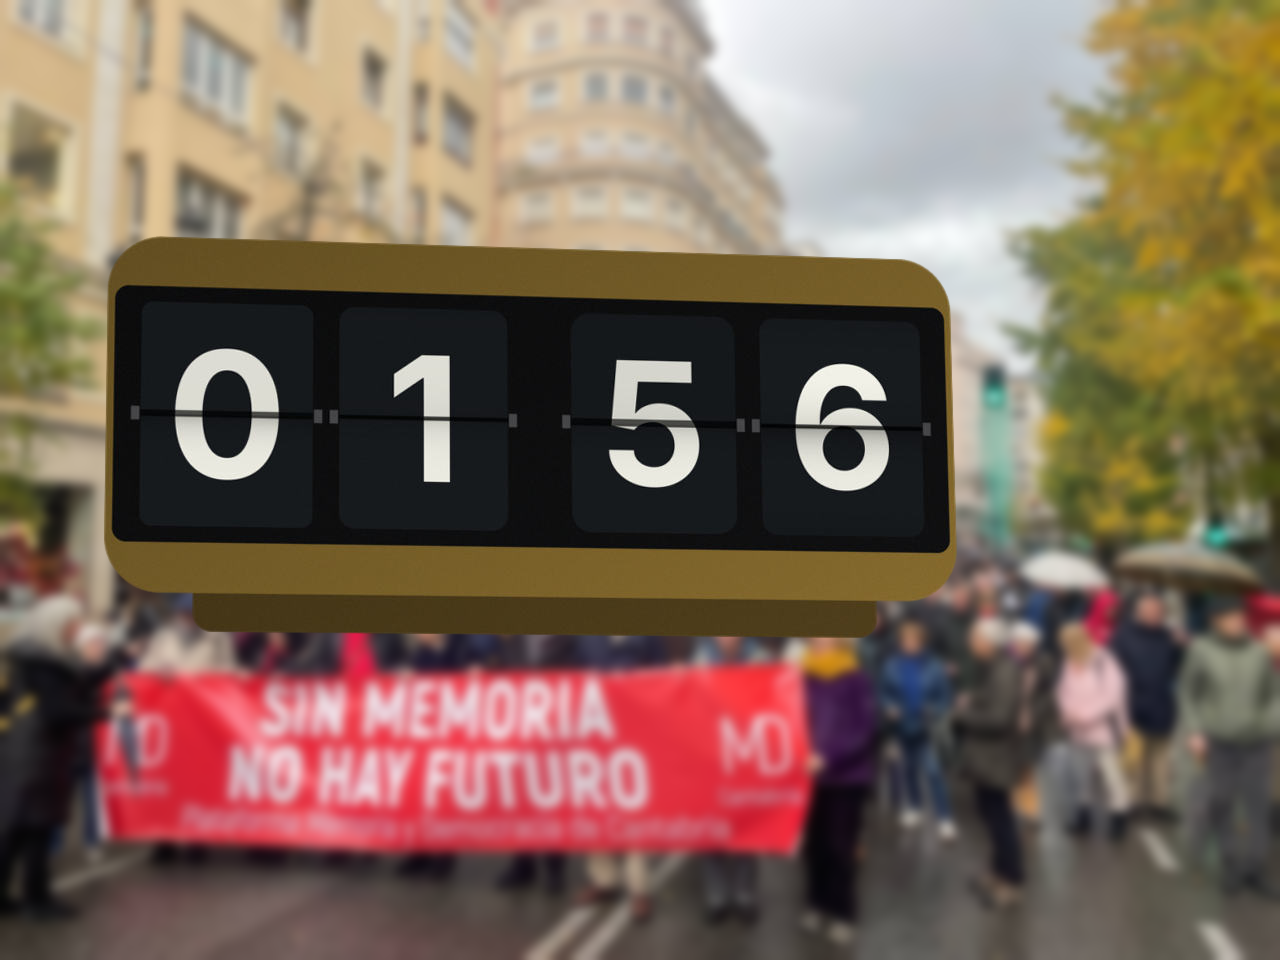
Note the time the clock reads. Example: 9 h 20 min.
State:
1 h 56 min
